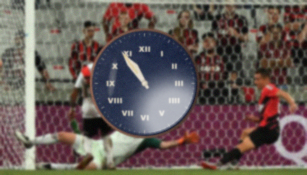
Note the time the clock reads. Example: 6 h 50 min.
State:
10 h 54 min
